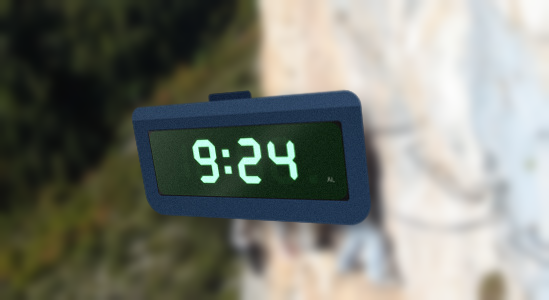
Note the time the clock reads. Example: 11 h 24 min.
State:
9 h 24 min
